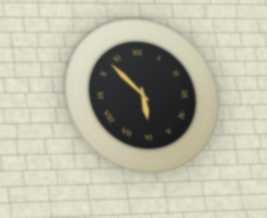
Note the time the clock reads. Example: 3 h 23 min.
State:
5 h 53 min
